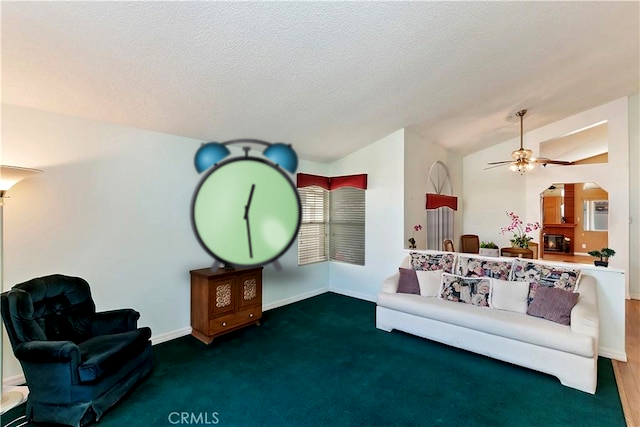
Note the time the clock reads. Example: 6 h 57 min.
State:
12 h 29 min
